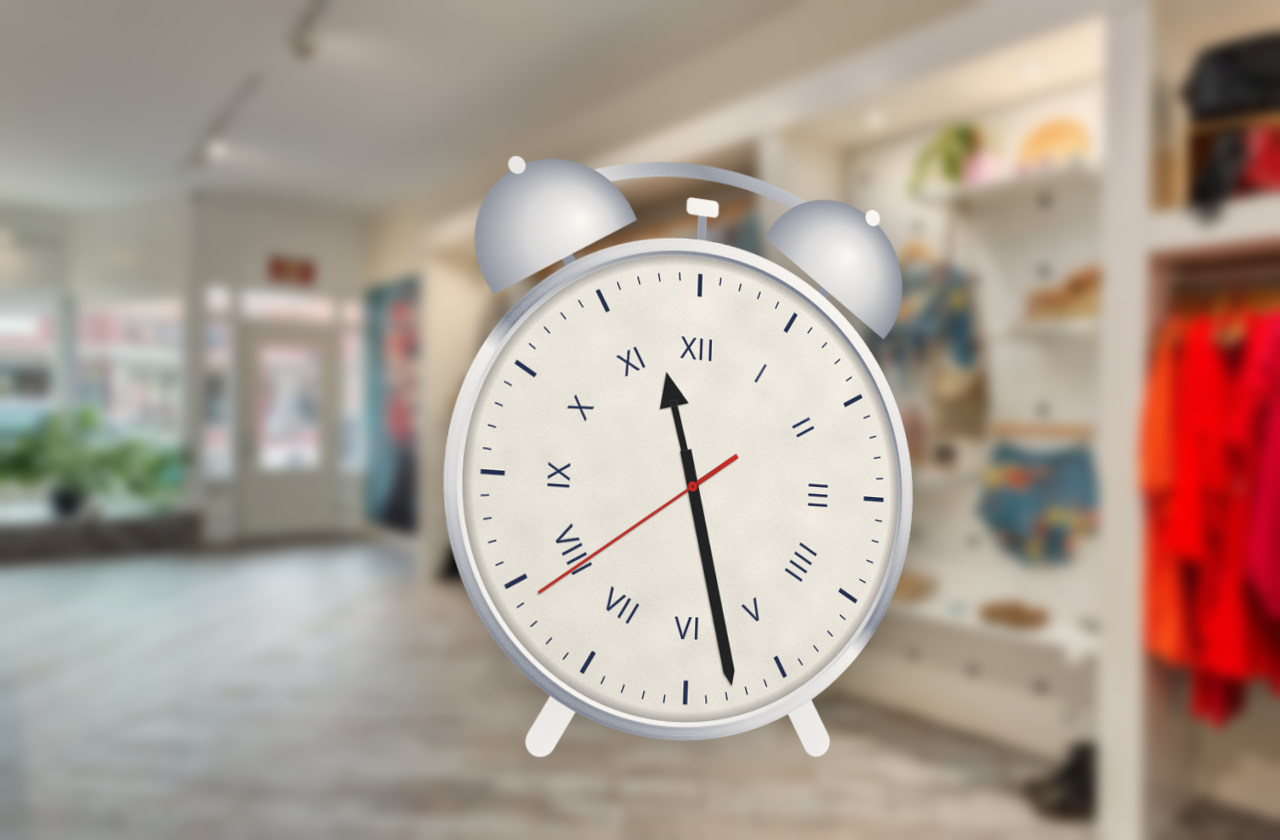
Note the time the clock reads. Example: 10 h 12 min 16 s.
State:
11 h 27 min 39 s
